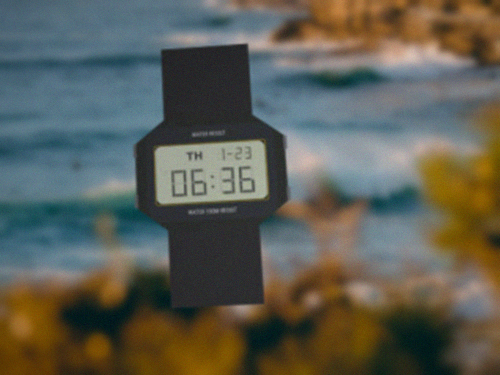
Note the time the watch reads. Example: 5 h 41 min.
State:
6 h 36 min
